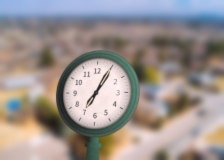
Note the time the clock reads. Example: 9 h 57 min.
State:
7 h 05 min
